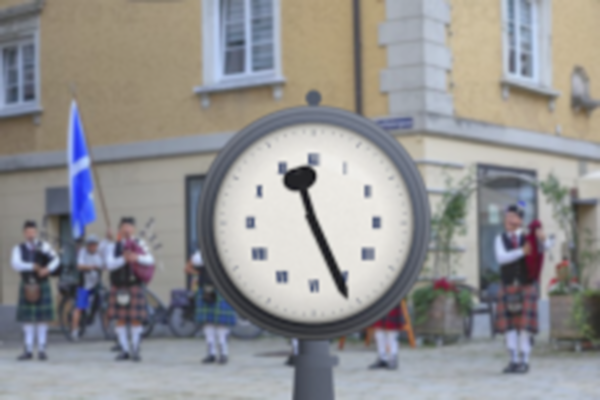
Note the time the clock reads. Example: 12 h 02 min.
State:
11 h 26 min
